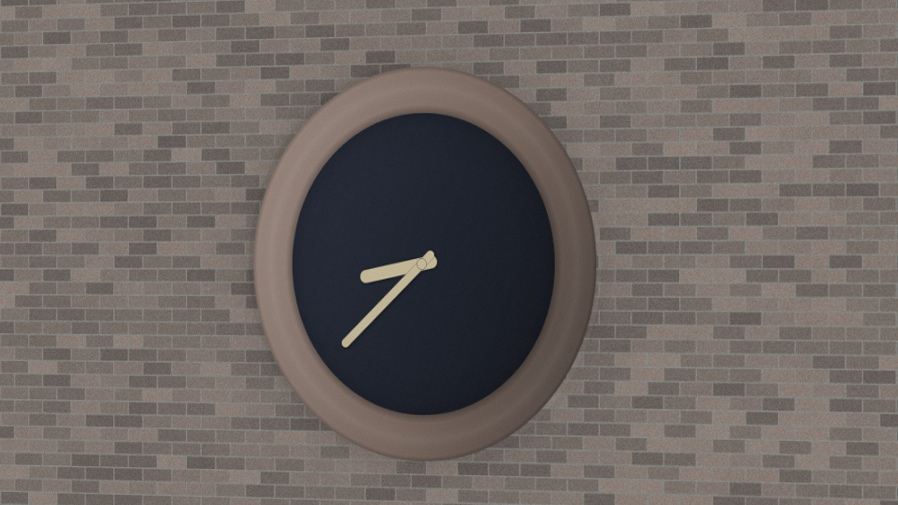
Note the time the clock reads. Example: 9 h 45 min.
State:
8 h 38 min
